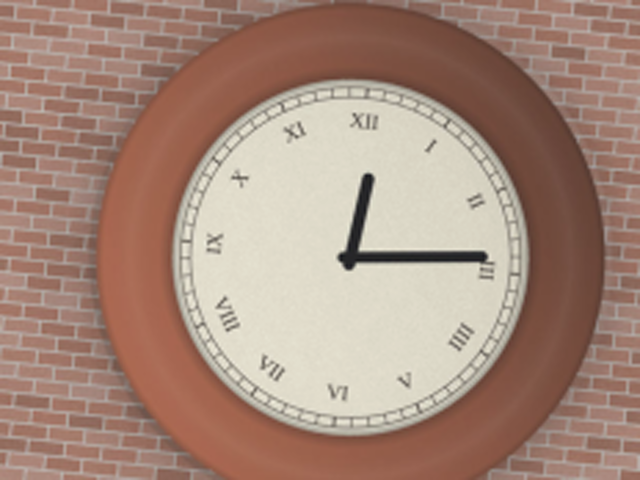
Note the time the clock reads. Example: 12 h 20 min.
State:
12 h 14 min
